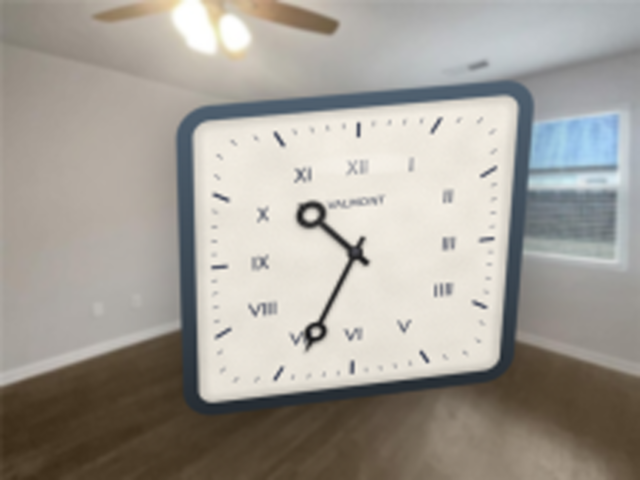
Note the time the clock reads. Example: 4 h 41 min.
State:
10 h 34 min
